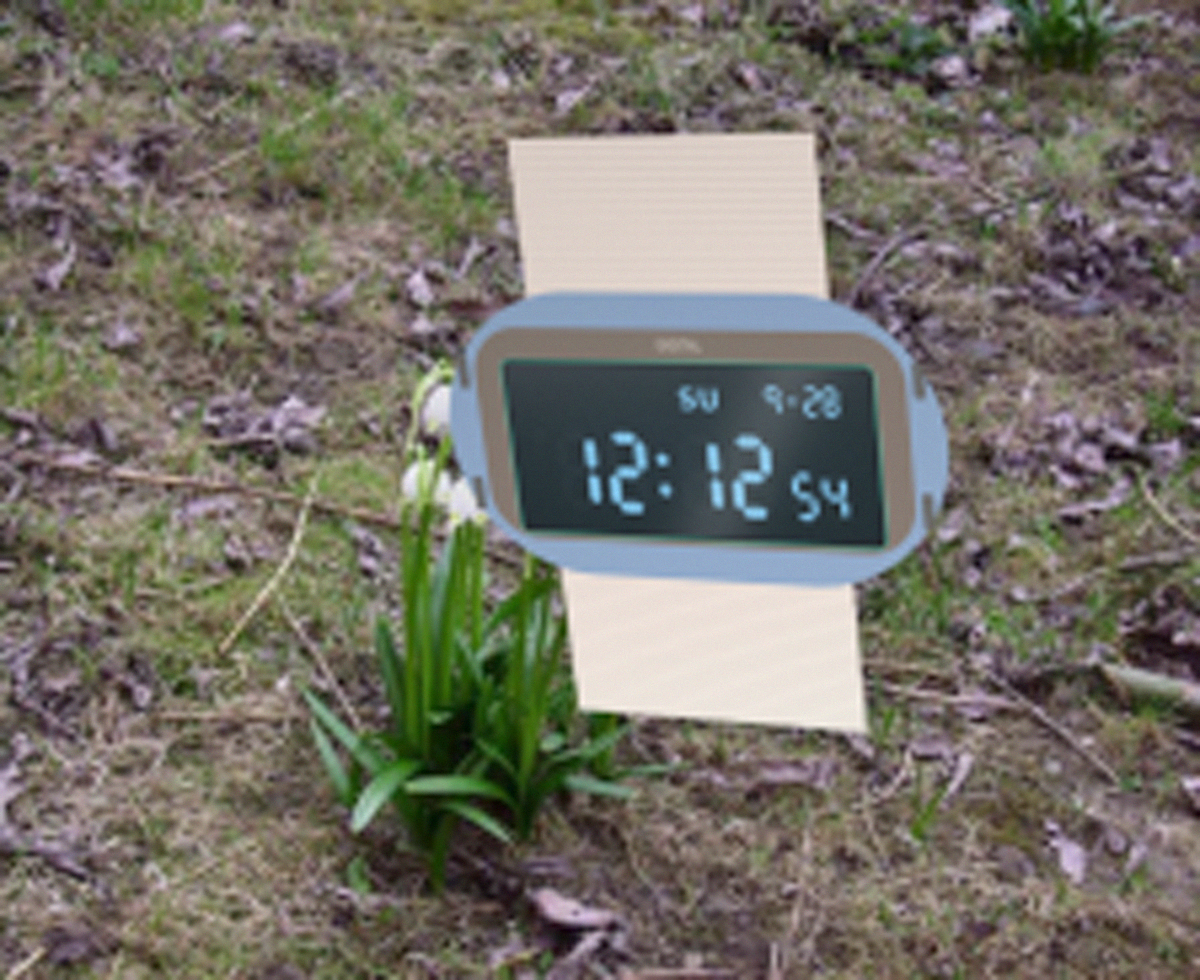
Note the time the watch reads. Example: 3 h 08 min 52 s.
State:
12 h 12 min 54 s
